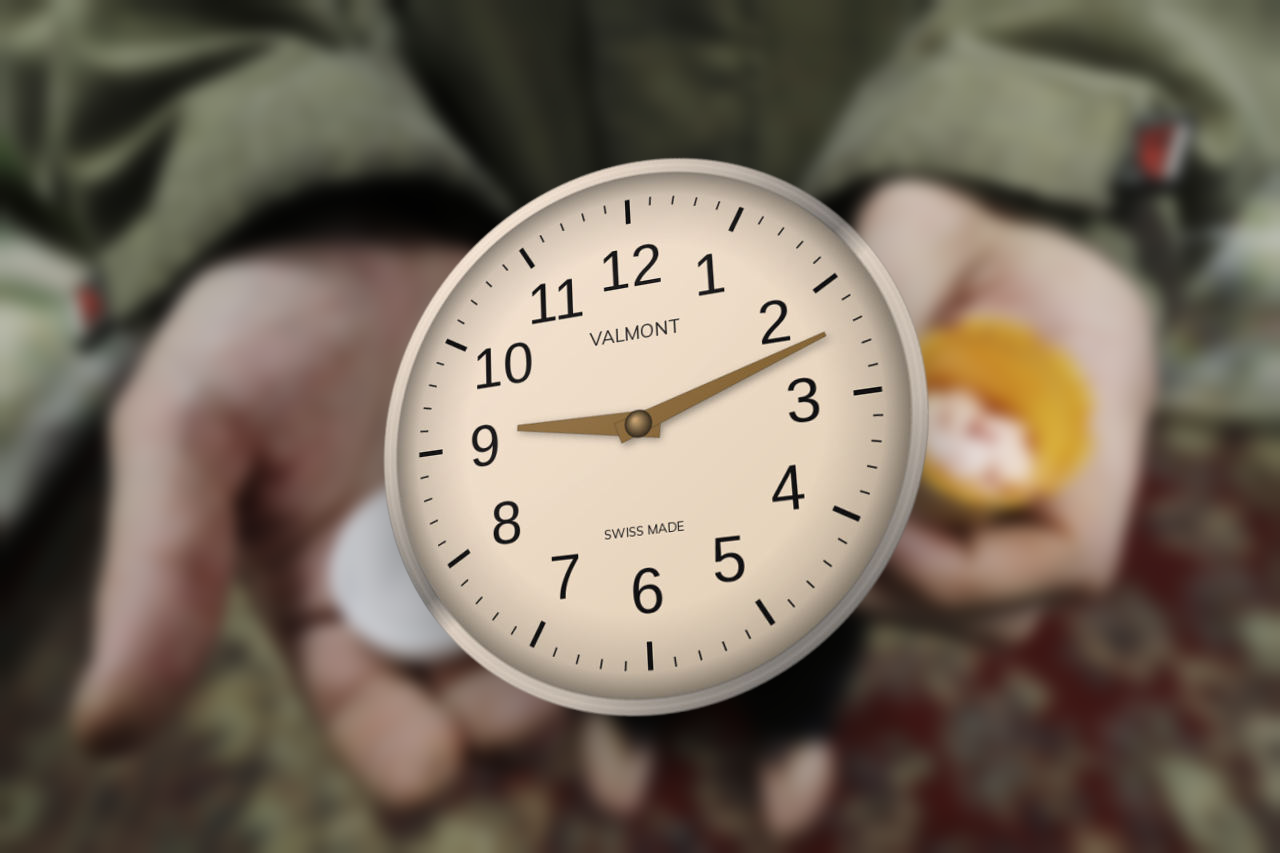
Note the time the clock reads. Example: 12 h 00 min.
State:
9 h 12 min
